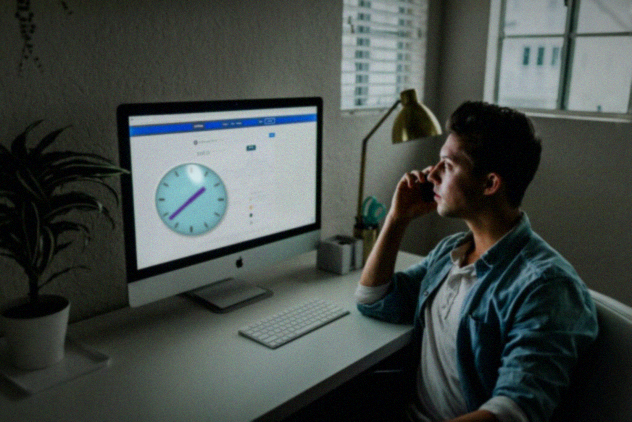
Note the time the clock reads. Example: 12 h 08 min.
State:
1 h 38 min
